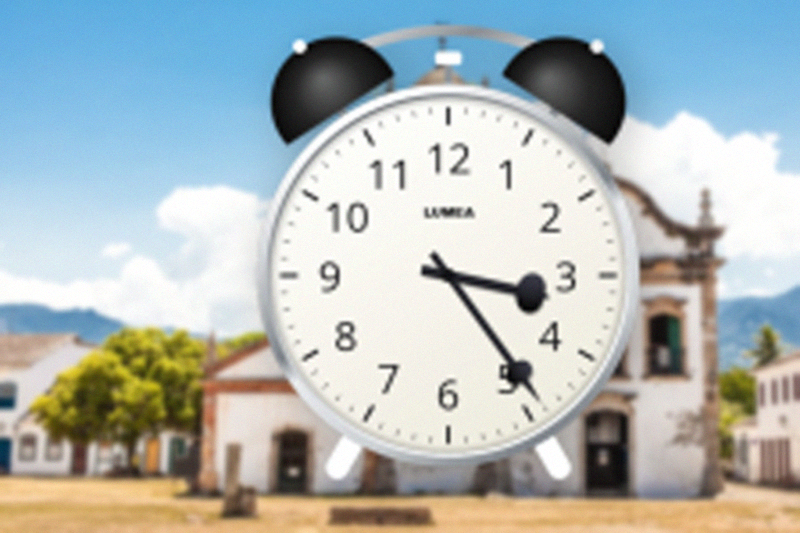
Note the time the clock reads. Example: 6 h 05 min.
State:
3 h 24 min
